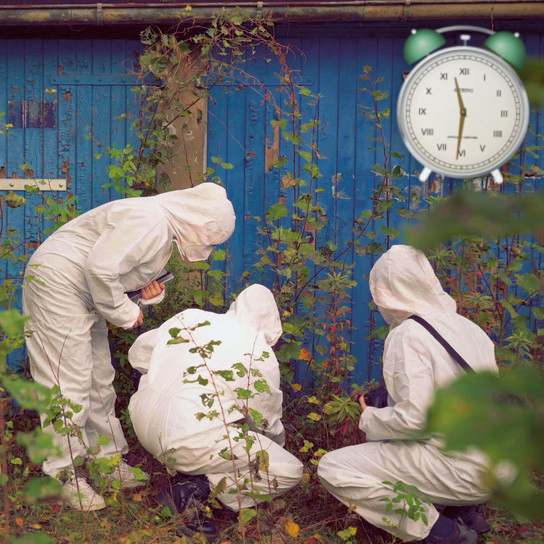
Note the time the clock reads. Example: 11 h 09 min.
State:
11 h 31 min
